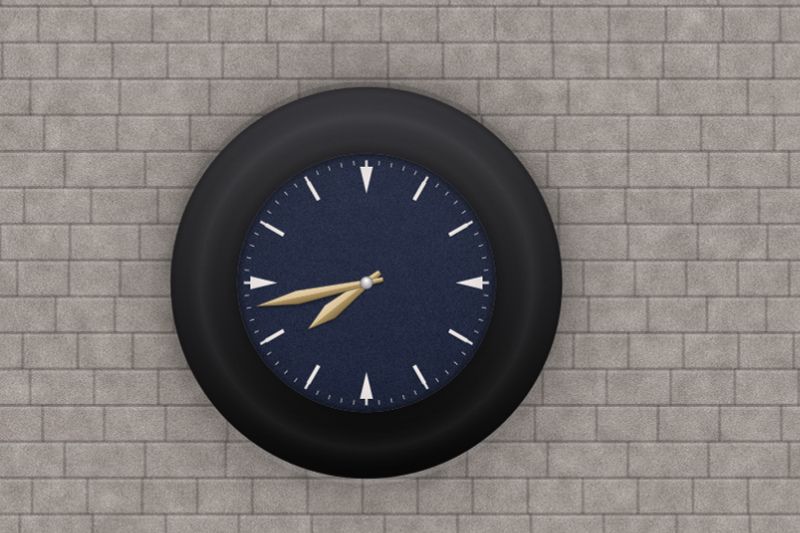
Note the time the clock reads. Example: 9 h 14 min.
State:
7 h 43 min
